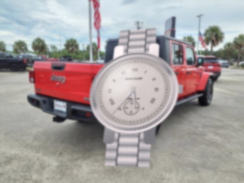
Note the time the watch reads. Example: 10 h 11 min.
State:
5 h 36 min
